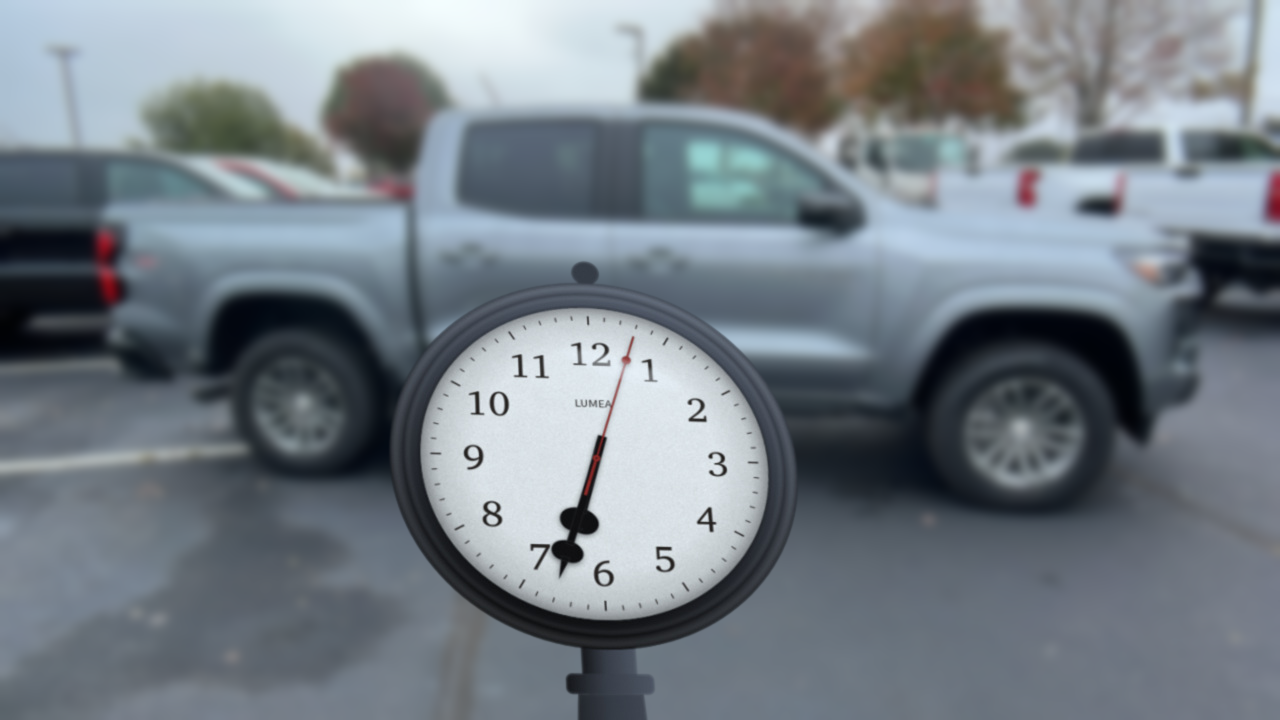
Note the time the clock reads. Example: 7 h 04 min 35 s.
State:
6 h 33 min 03 s
